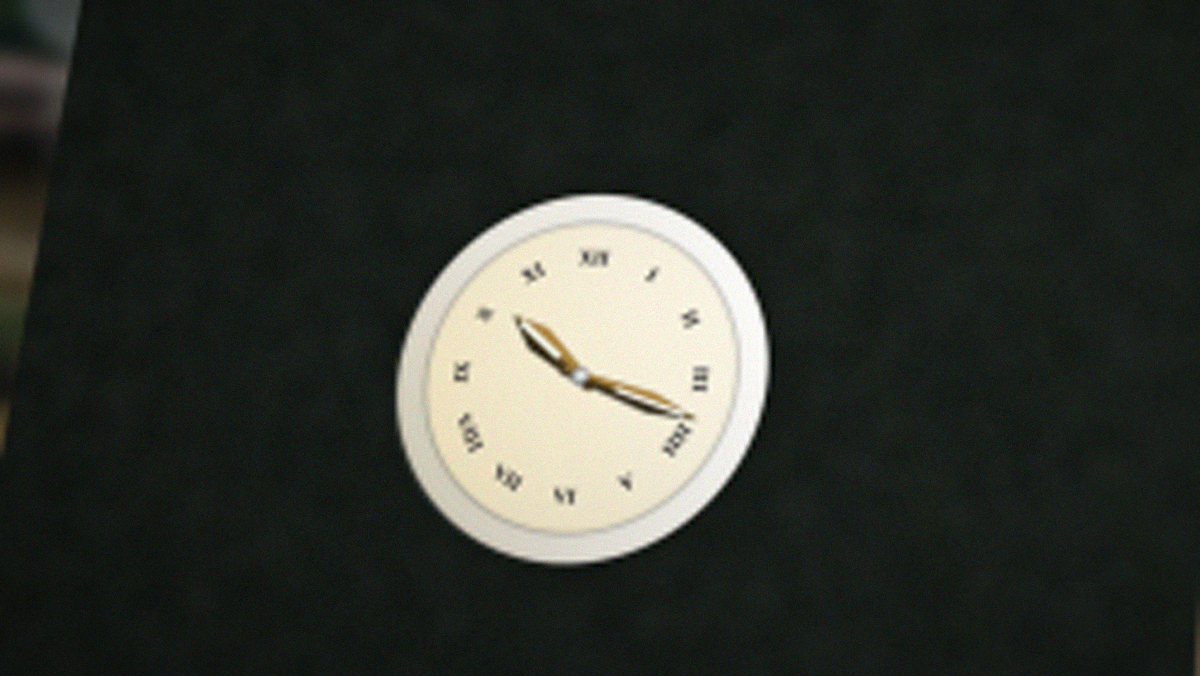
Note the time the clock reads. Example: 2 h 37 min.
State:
10 h 18 min
